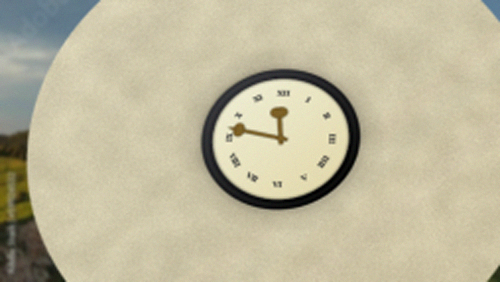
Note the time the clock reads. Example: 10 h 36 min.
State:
11 h 47 min
